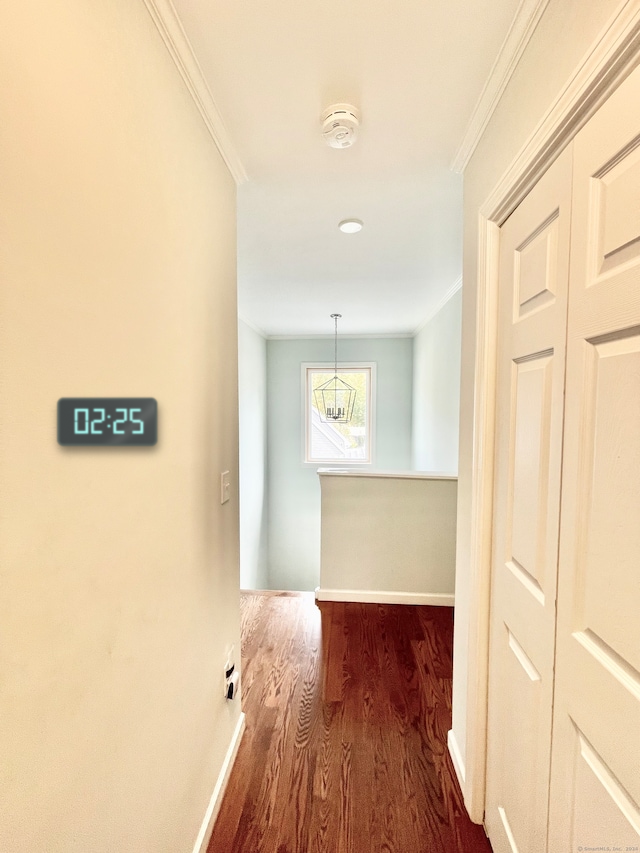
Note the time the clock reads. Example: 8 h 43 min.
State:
2 h 25 min
